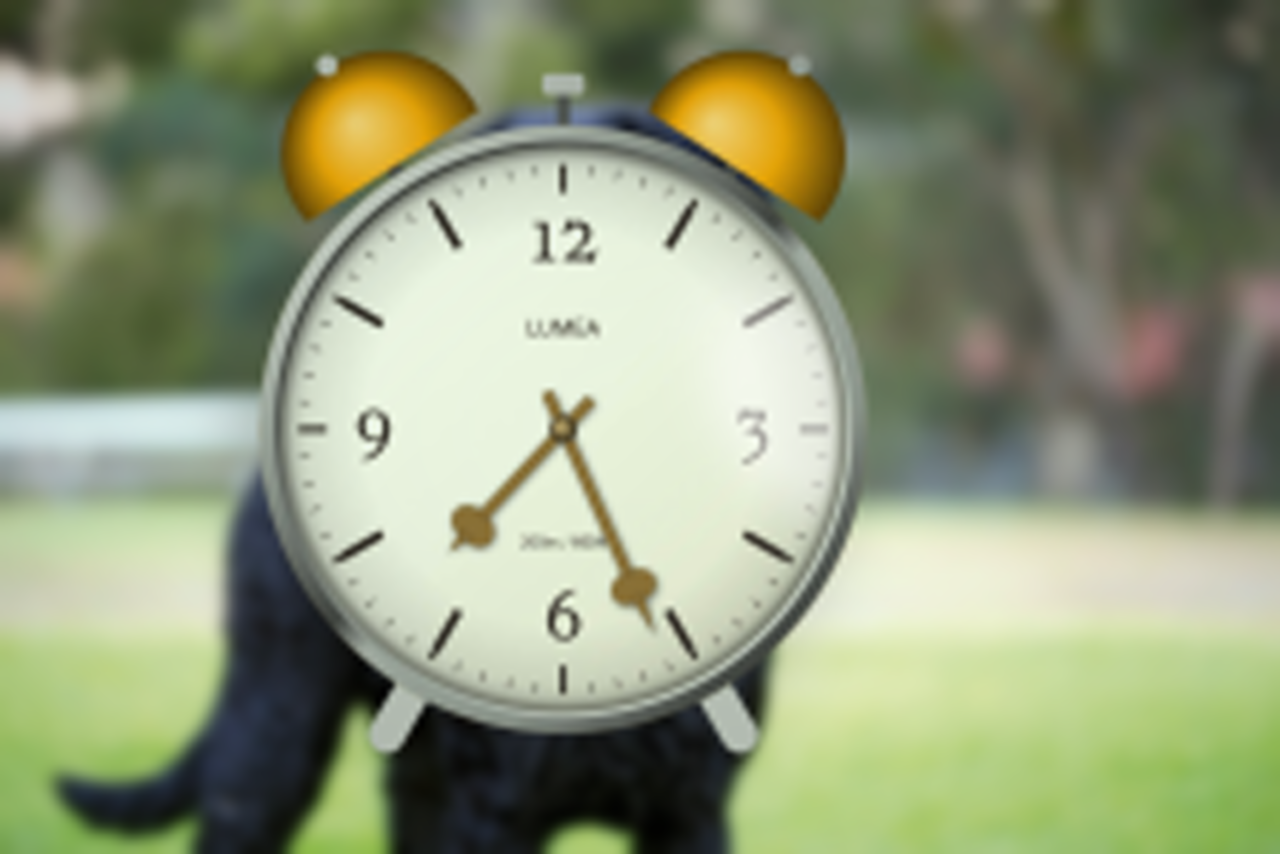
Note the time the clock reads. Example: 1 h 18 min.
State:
7 h 26 min
